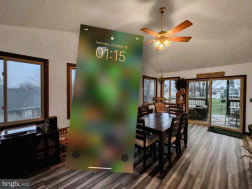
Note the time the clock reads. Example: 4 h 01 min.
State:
1 h 15 min
